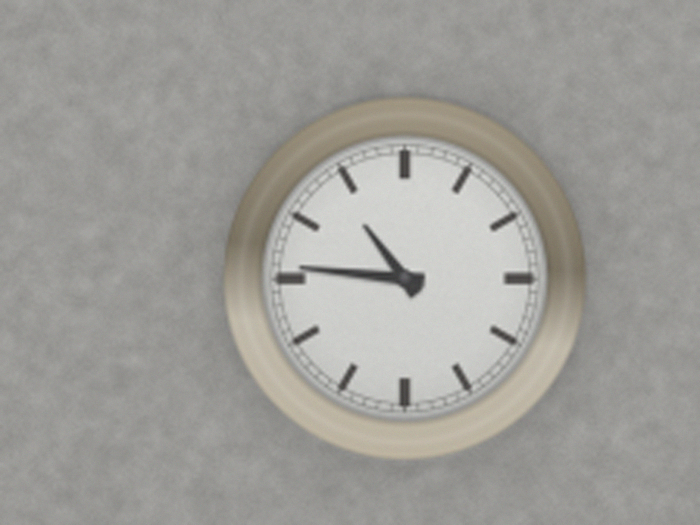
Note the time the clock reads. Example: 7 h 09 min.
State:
10 h 46 min
